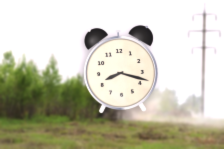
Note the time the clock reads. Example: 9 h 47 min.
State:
8 h 18 min
